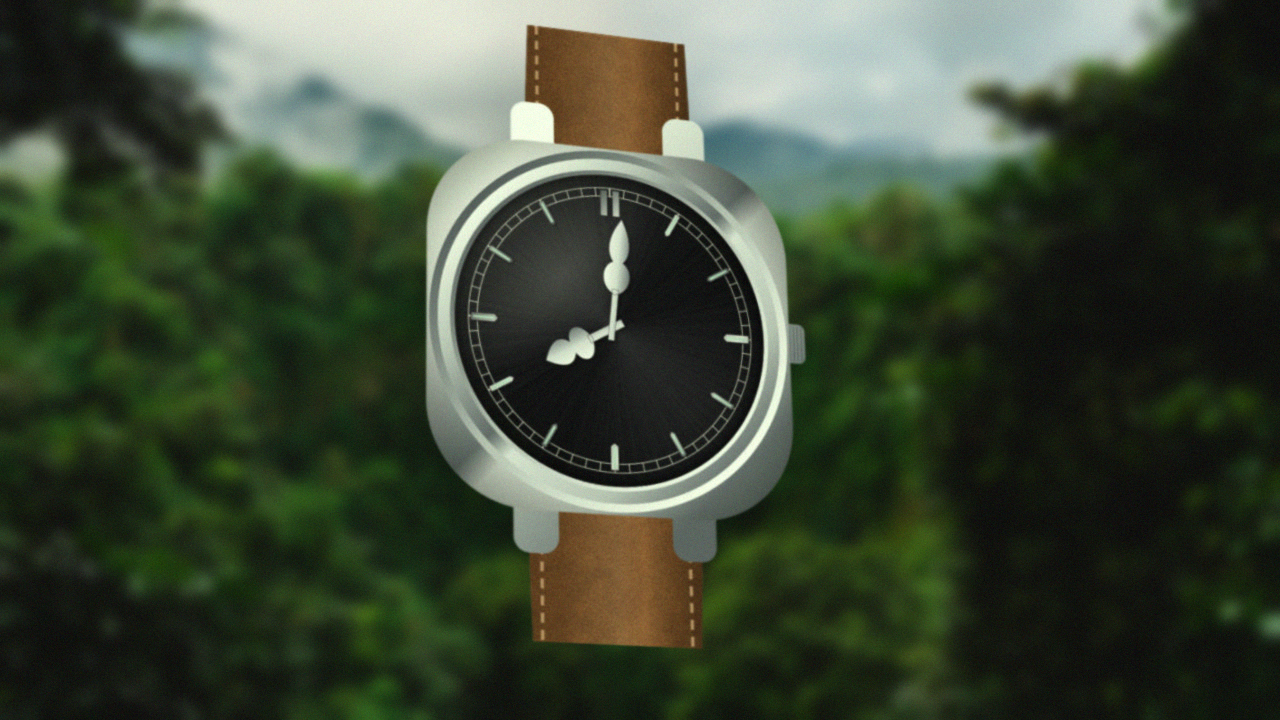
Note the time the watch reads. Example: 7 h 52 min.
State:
8 h 01 min
